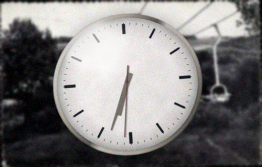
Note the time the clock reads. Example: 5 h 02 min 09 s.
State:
6 h 33 min 31 s
